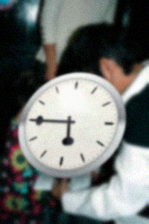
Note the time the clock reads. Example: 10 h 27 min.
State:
5 h 45 min
